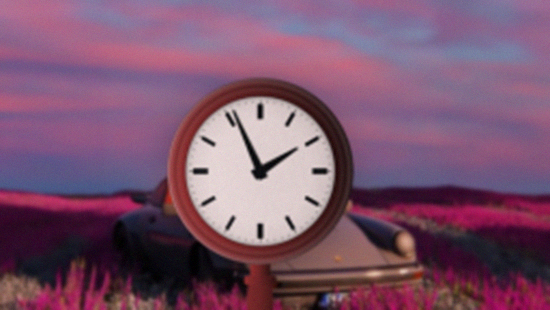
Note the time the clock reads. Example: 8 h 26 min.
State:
1 h 56 min
